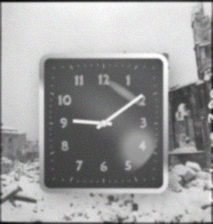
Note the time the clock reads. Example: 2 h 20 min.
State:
9 h 09 min
